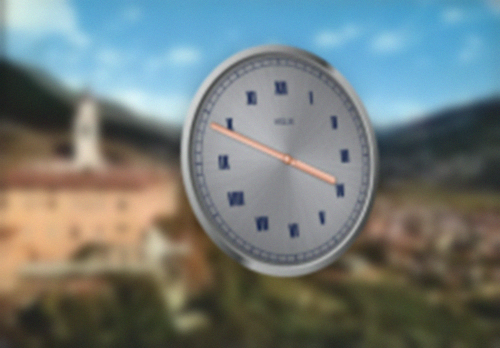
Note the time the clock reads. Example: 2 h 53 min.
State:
3 h 49 min
